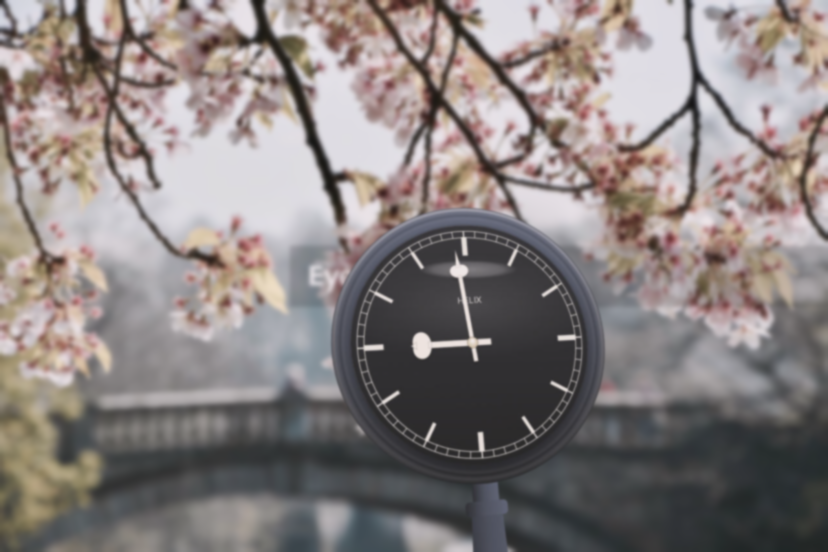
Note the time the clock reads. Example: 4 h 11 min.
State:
8 h 59 min
